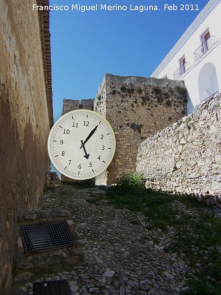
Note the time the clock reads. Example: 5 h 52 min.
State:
5 h 05 min
